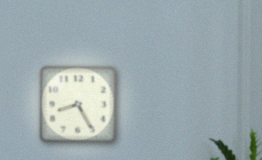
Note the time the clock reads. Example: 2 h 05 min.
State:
8 h 25 min
